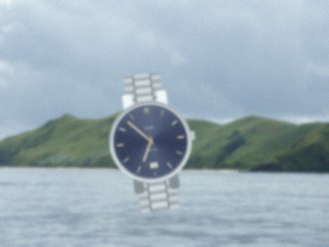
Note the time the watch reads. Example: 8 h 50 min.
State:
6 h 53 min
